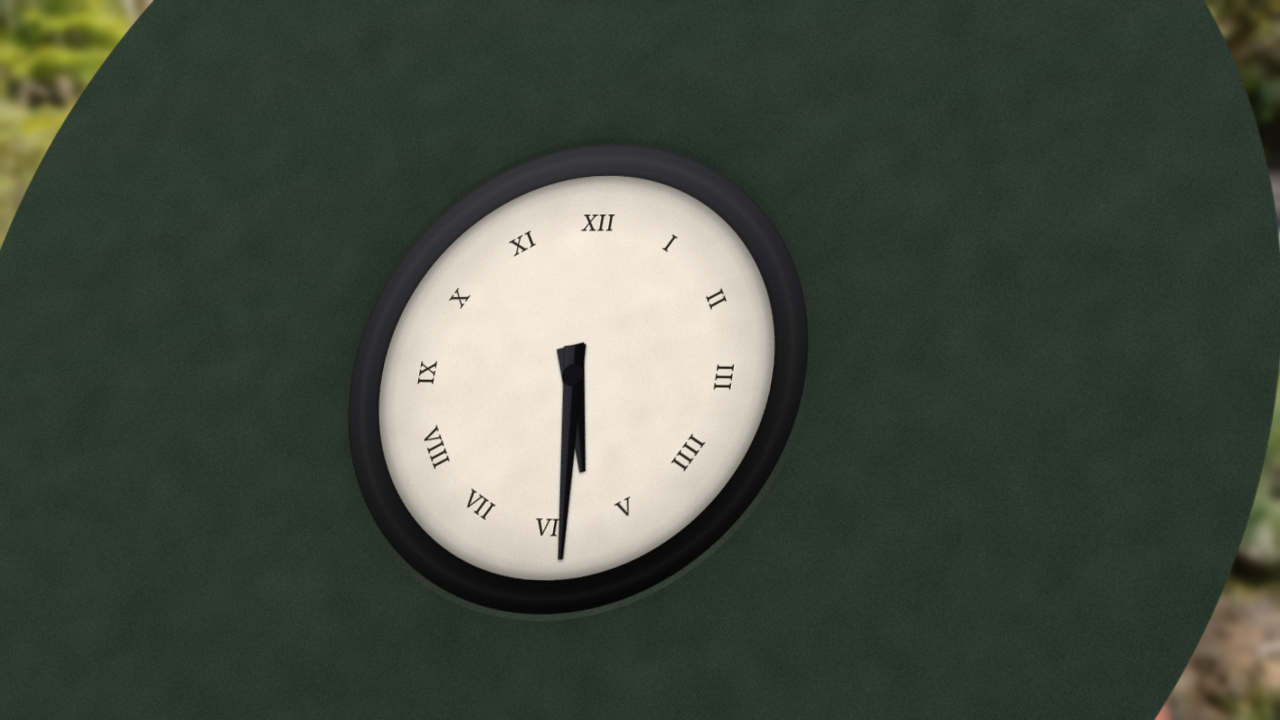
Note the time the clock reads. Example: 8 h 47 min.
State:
5 h 29 min
